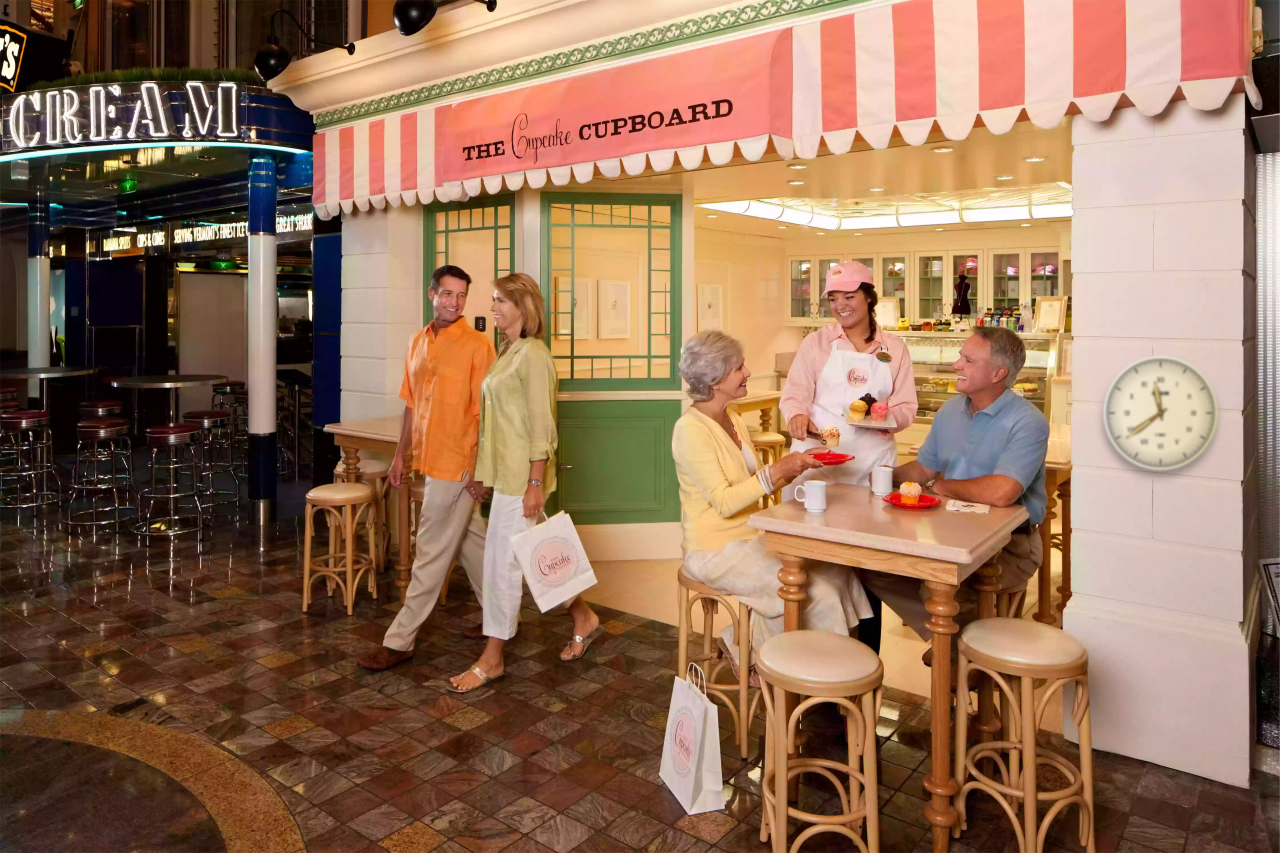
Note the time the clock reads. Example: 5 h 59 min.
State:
11 h 39 min
